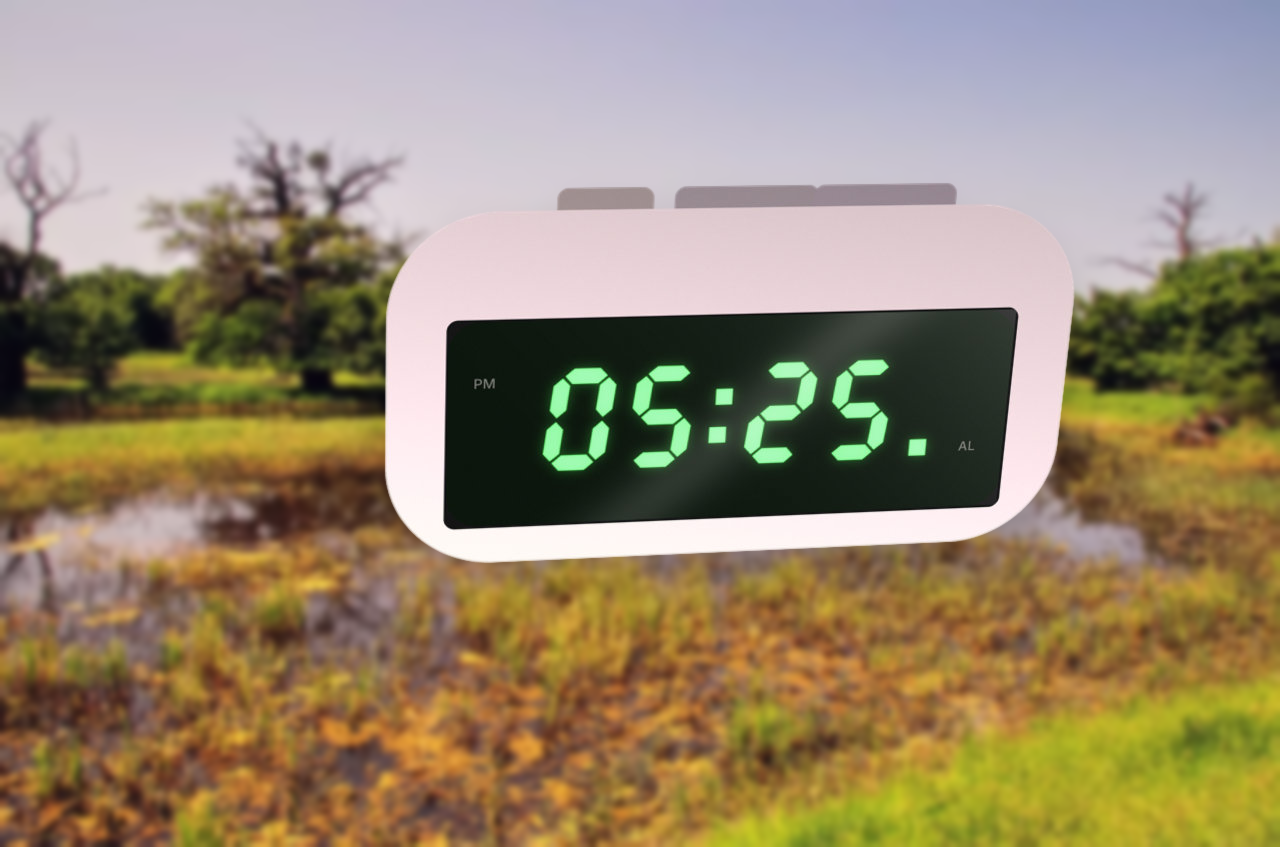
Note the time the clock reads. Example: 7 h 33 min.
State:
5 h 25 min
